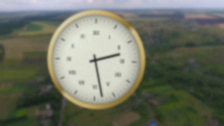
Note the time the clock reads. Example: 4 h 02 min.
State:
2 h 28 min
